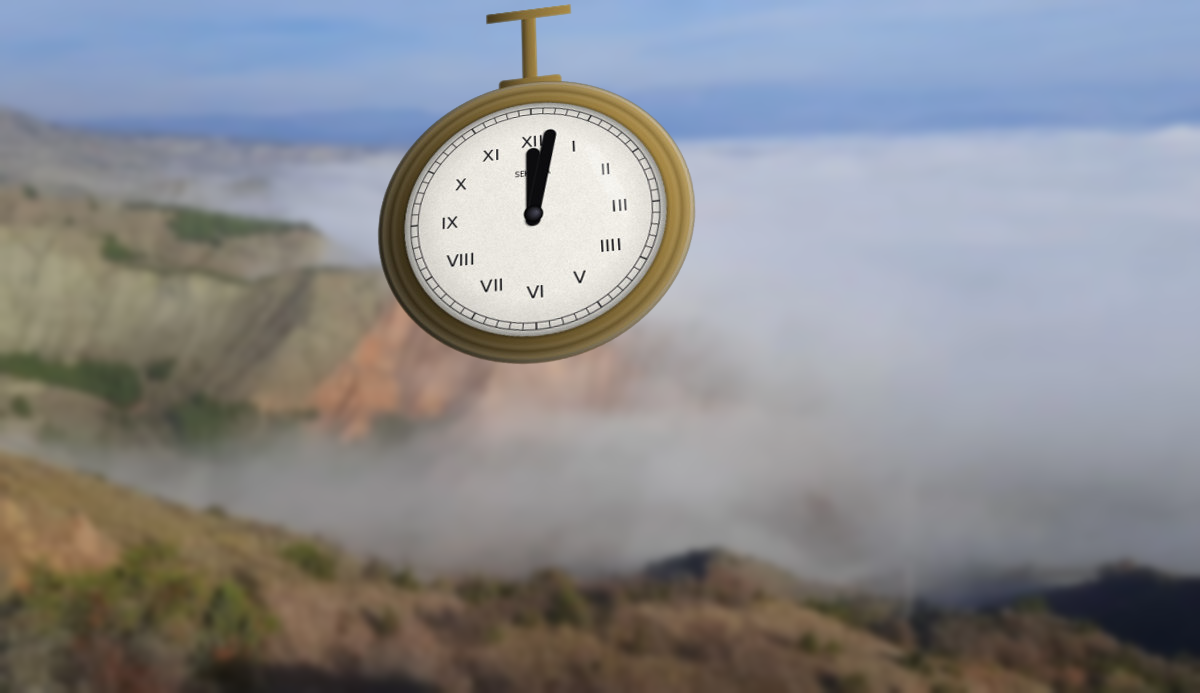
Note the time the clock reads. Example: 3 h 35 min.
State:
12 h 02 min
